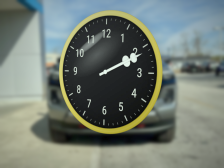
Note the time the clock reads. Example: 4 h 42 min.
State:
2 h 11 min
